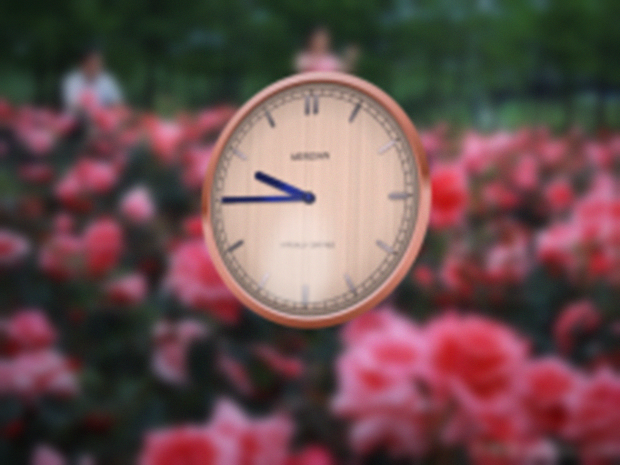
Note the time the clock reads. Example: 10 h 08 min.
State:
9 h 45 min
